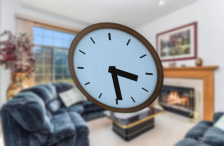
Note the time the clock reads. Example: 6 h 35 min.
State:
3 h 29 min
